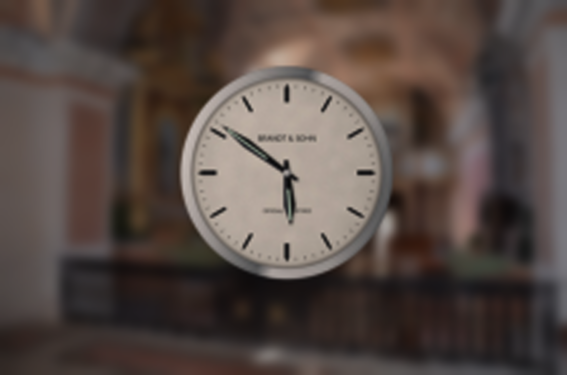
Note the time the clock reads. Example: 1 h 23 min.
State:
5 h 51 min
